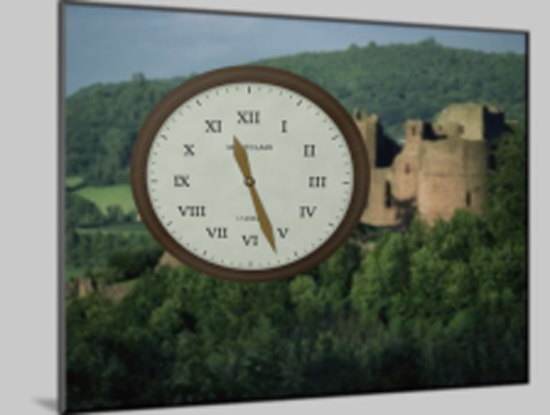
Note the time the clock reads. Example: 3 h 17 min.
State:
11 h 27 min
